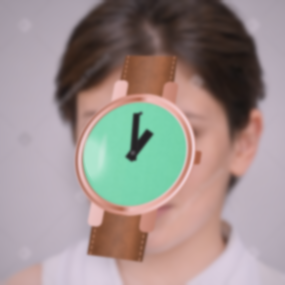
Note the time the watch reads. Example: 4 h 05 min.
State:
12 h 59 min
